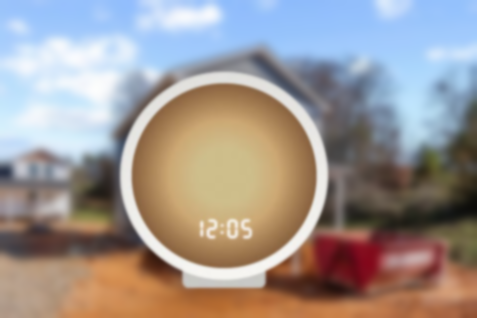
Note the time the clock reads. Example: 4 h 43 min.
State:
12 h 05 min
